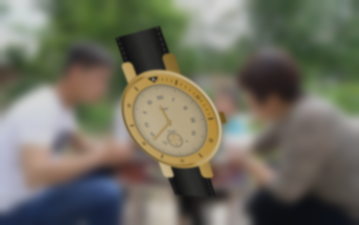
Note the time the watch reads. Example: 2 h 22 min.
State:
11 h 39 min
